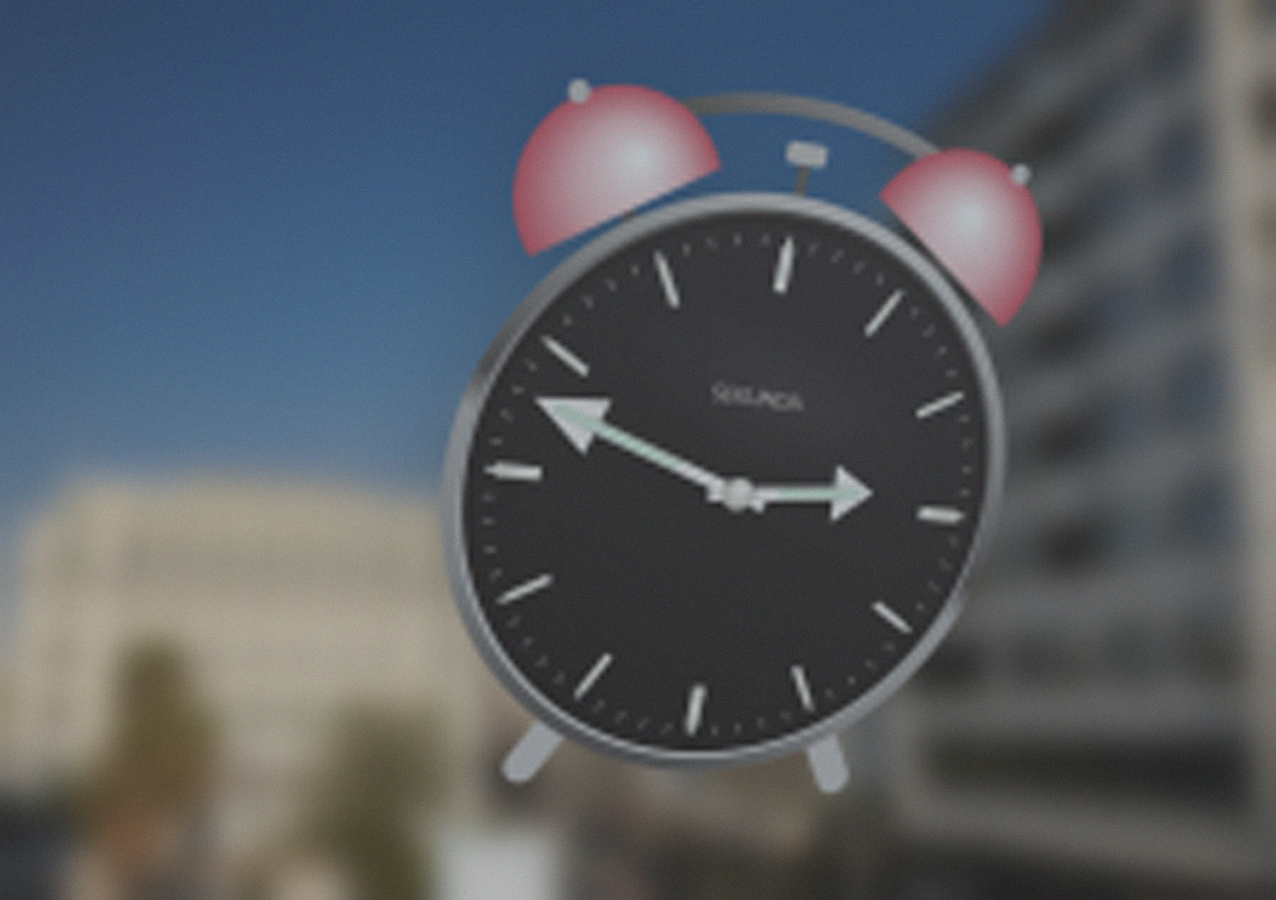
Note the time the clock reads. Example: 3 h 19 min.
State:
2 h 48 min
